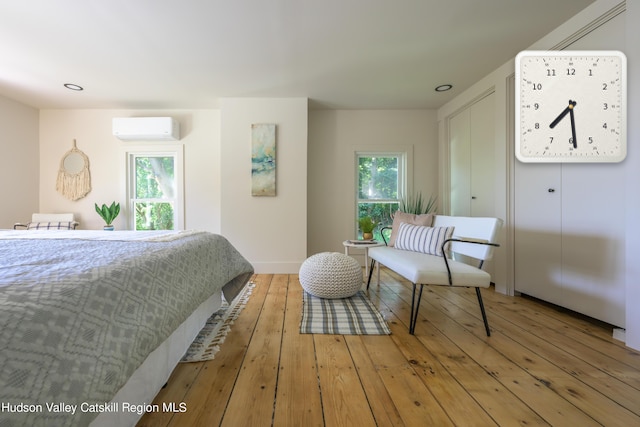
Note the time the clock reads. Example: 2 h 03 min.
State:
7 h 29 min
